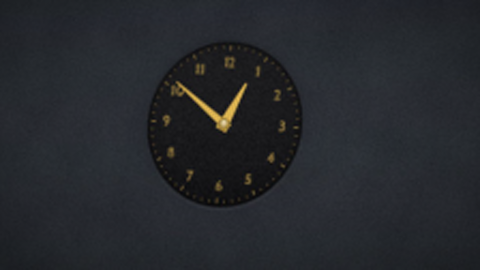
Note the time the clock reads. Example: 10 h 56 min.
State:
12 h 51 min
